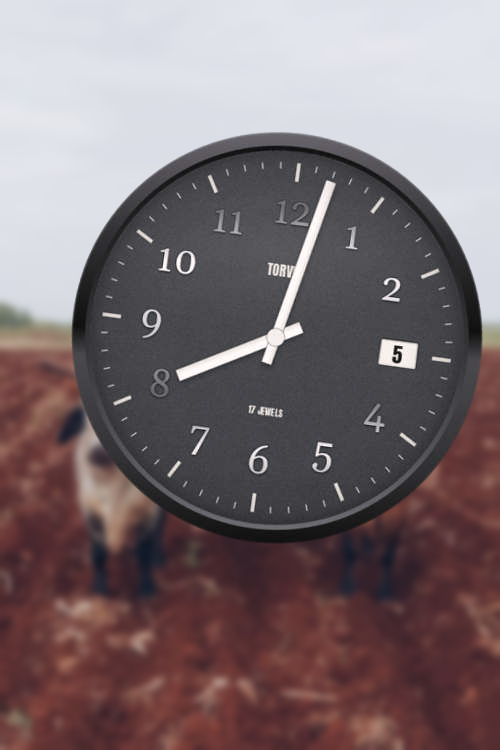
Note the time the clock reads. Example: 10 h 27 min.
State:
8 h 02 min
